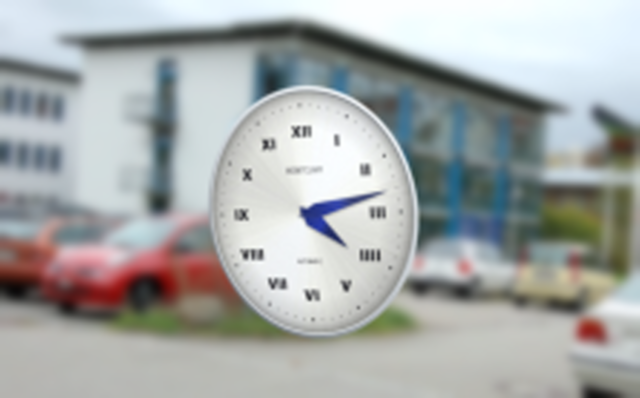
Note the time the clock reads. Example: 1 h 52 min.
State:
4 h 13 min
